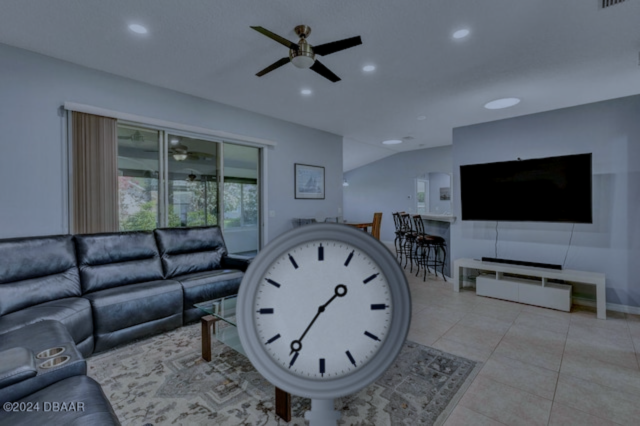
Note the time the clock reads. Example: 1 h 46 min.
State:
1 h 36 min
